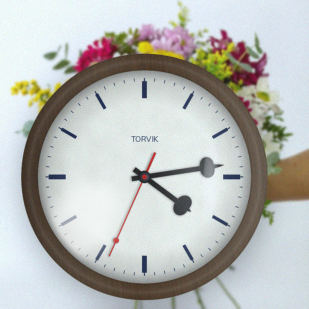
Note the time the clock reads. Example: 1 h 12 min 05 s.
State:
4 h 13 min 34 s
